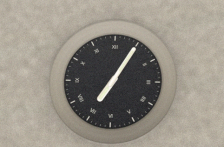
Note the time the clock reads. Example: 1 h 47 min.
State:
7 h 05 min
